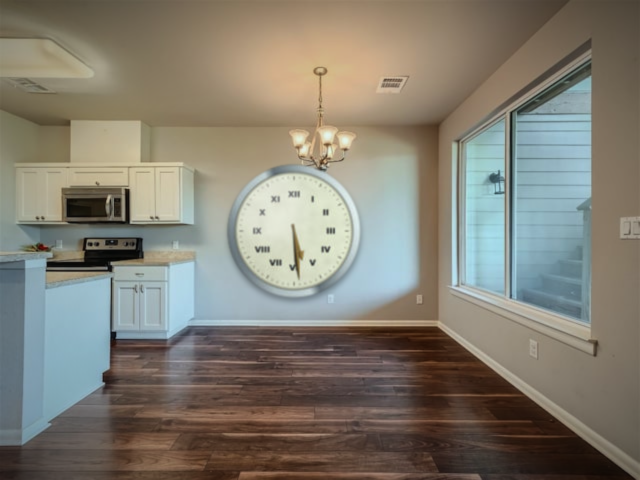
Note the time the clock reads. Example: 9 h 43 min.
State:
5 h 29 min
